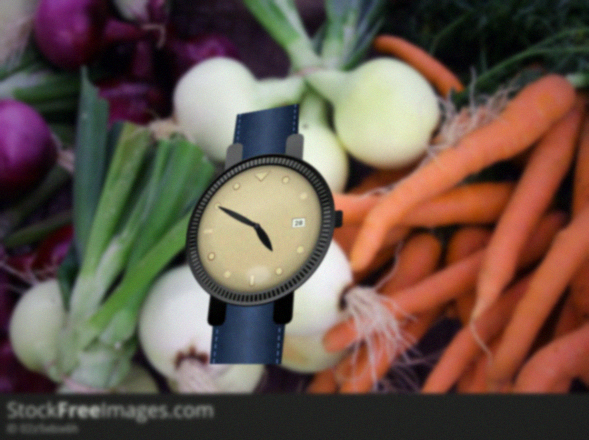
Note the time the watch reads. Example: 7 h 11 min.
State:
4 h 50 min
